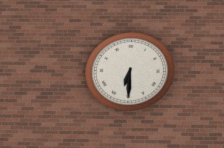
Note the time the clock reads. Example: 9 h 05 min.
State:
6 h 30 min
